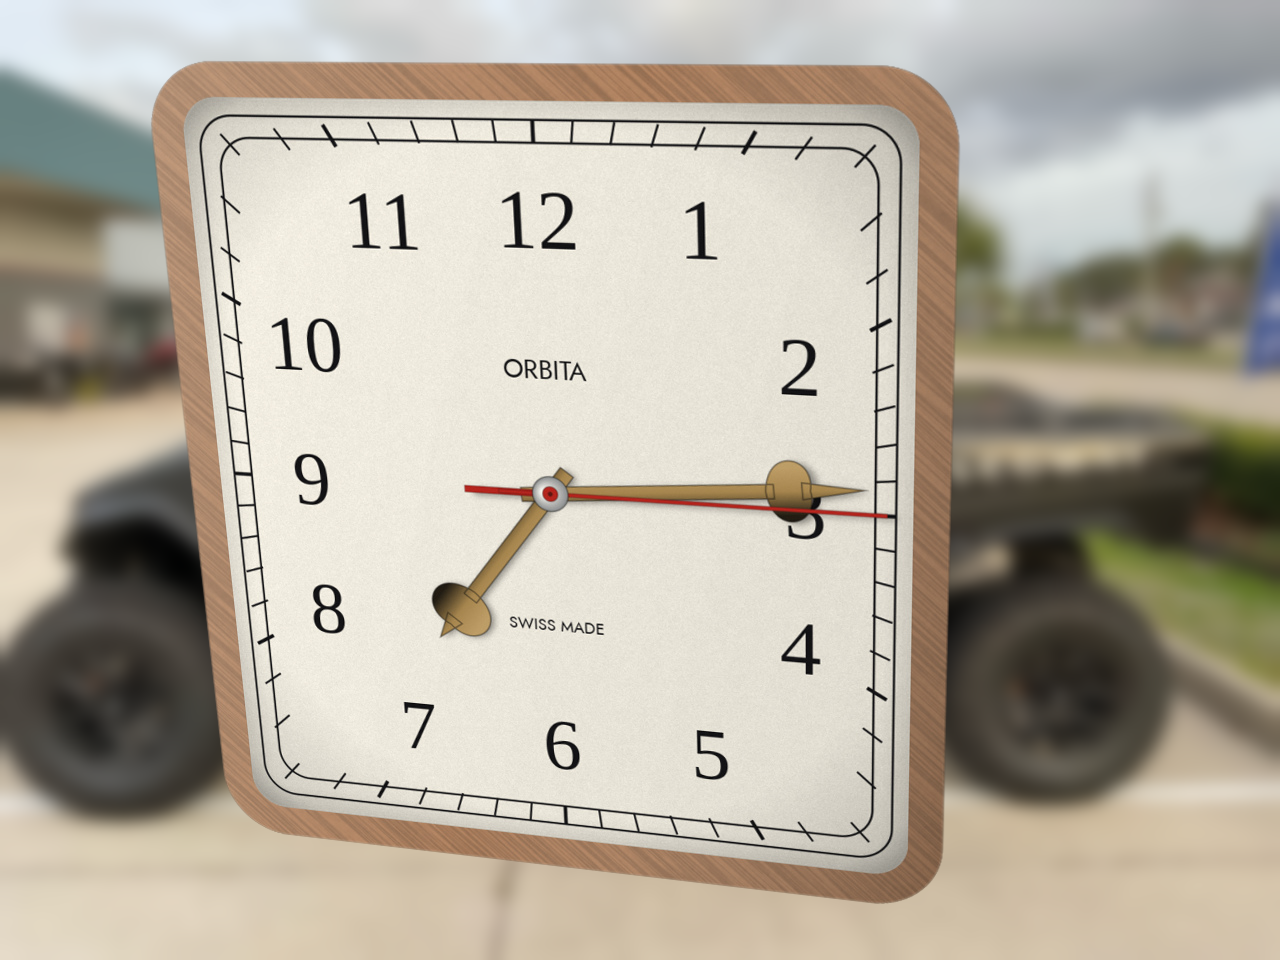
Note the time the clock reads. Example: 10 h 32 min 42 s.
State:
7 h 14 min 15 s
